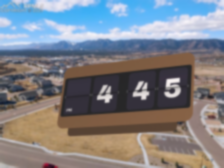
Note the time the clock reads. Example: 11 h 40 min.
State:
4 h 45 min
